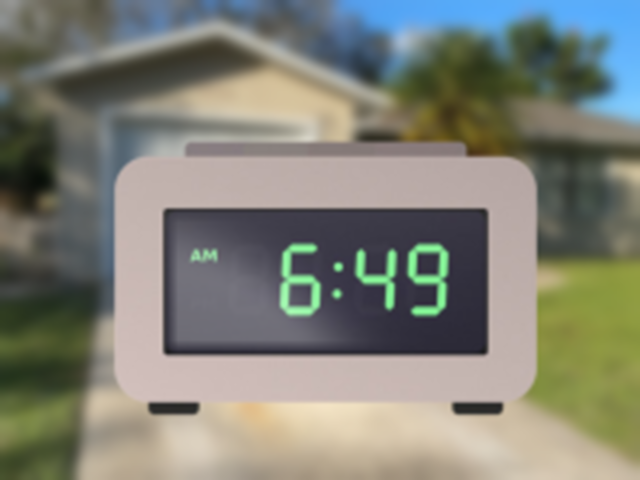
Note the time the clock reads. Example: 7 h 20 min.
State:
6 h 49 min
